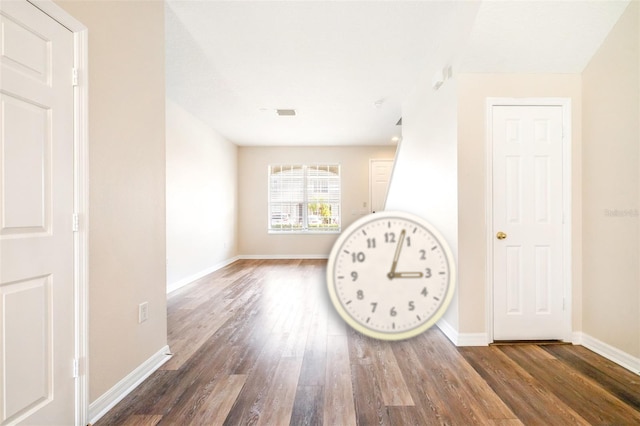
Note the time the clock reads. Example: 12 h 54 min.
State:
3 h 03 min
